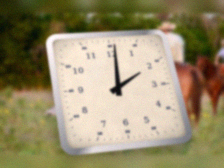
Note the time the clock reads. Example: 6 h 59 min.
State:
2 h 01 min
